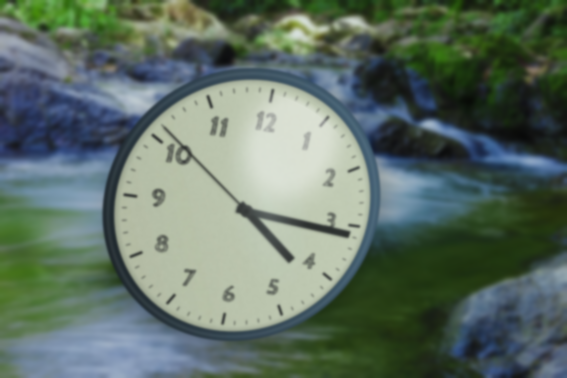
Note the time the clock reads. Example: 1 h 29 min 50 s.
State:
4 h 15 min 51 s
